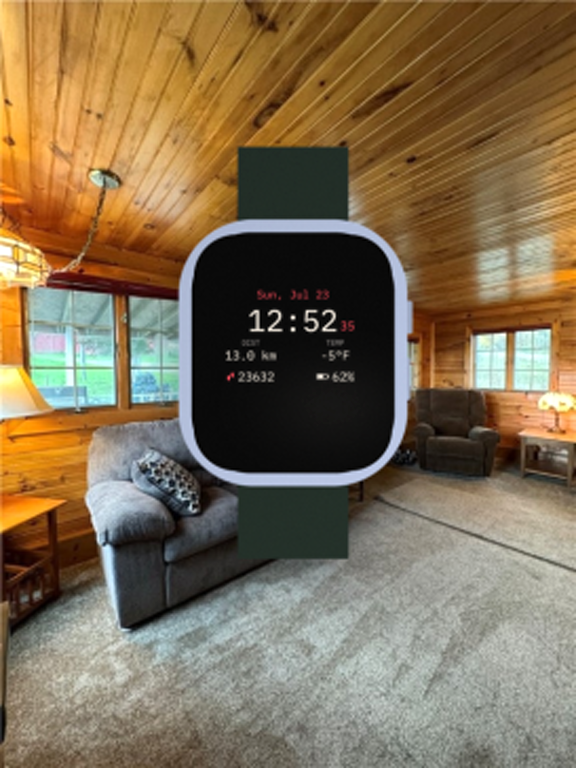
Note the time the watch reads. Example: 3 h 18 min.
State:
12 h 52 min
